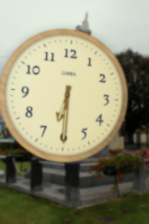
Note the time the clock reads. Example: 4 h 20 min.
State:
6 h 30 min
